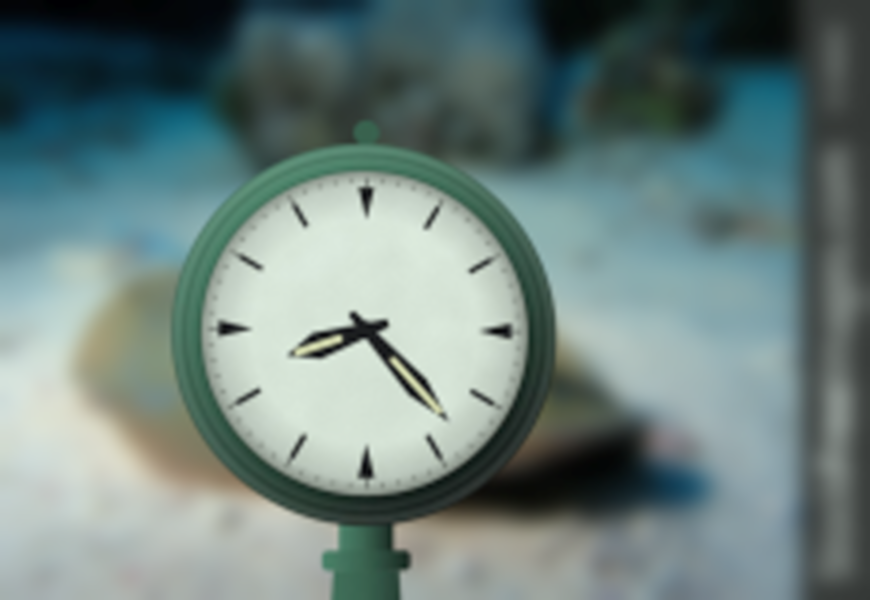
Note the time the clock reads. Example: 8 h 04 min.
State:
8 h 23 min
